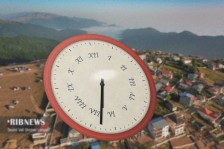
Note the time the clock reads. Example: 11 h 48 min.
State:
6 h 33 min
